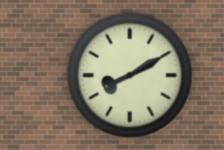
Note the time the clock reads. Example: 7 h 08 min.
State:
8 h 10 min
